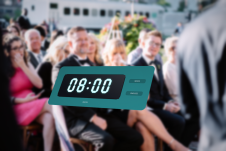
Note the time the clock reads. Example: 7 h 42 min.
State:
8 h 00 min
